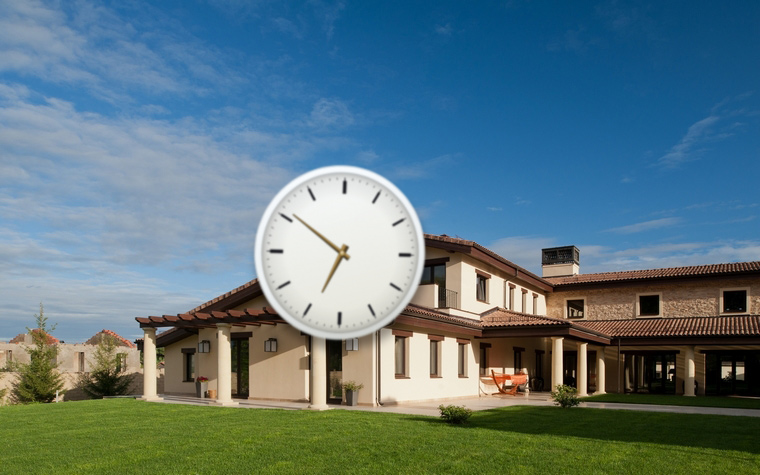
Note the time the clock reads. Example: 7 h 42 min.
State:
6 h 51 min
